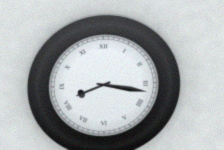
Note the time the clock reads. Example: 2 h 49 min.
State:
8 h 17 min
